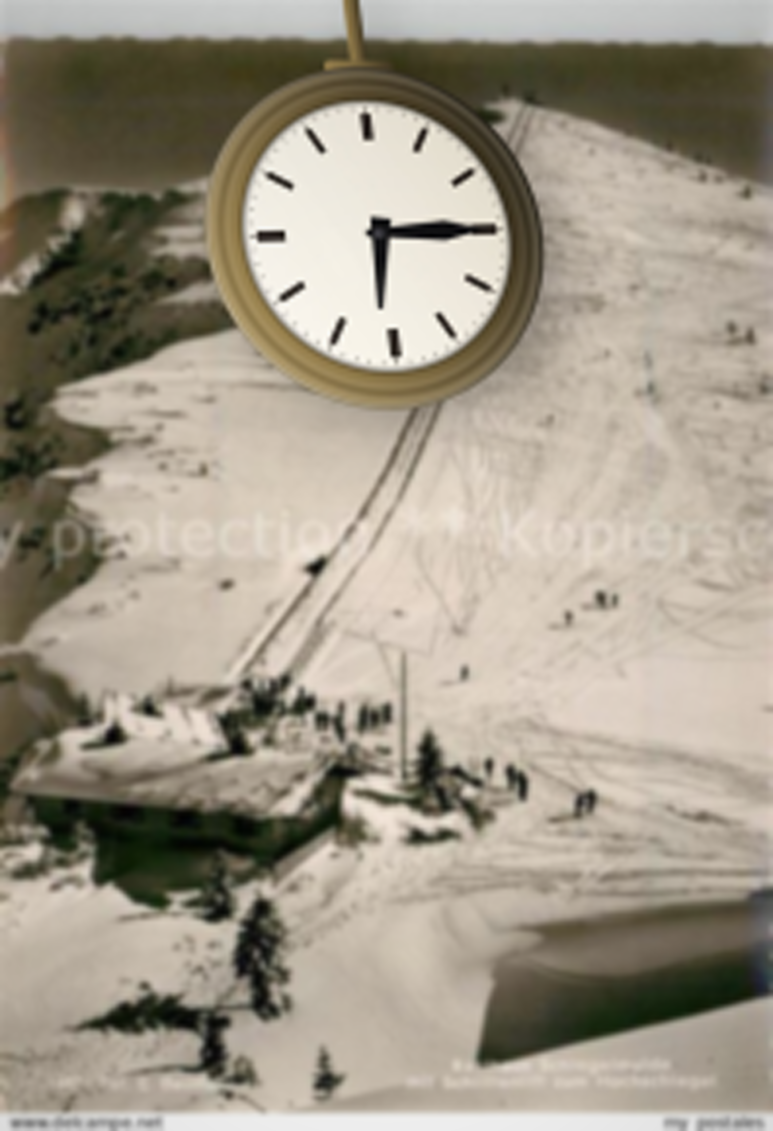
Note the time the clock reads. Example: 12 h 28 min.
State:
6 h 15 min
